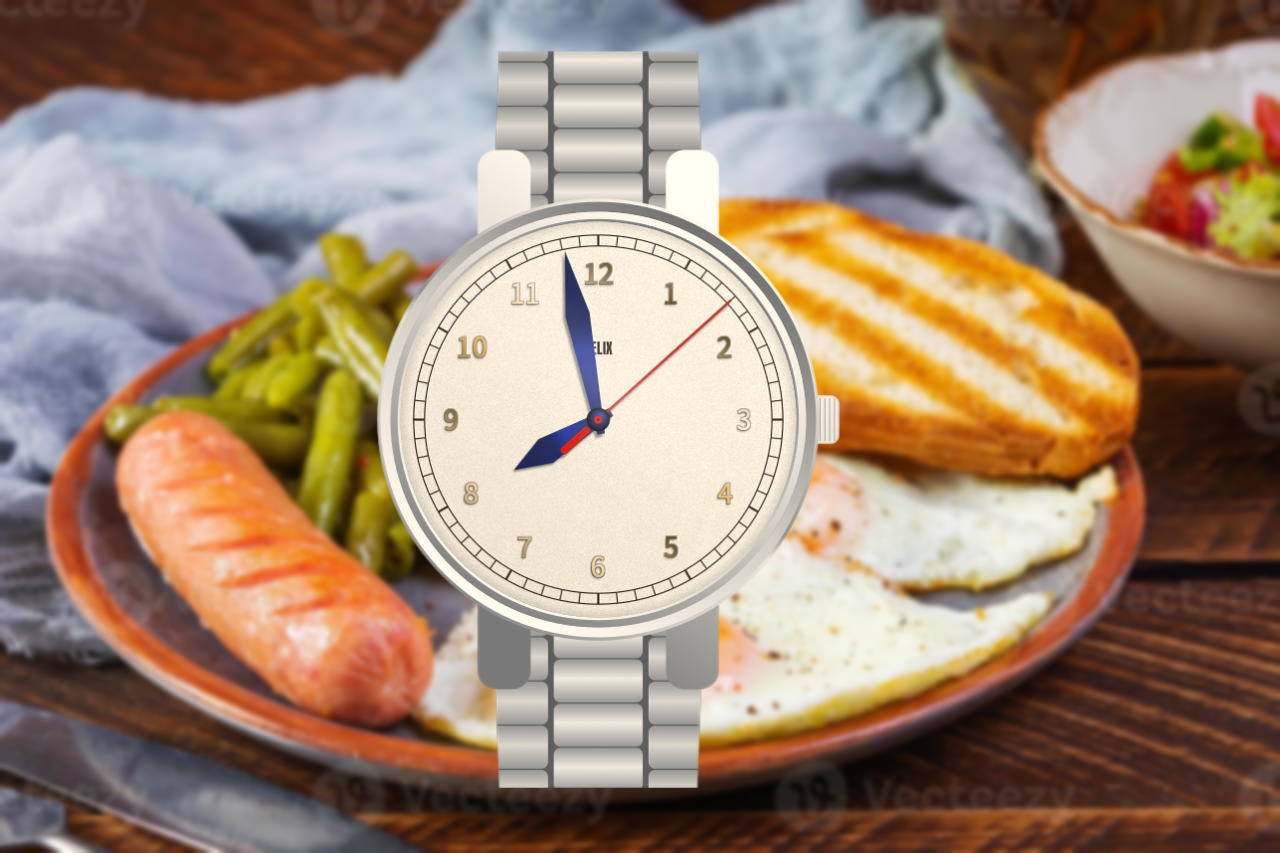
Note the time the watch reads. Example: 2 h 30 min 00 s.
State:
7 h 58 min 08 s
